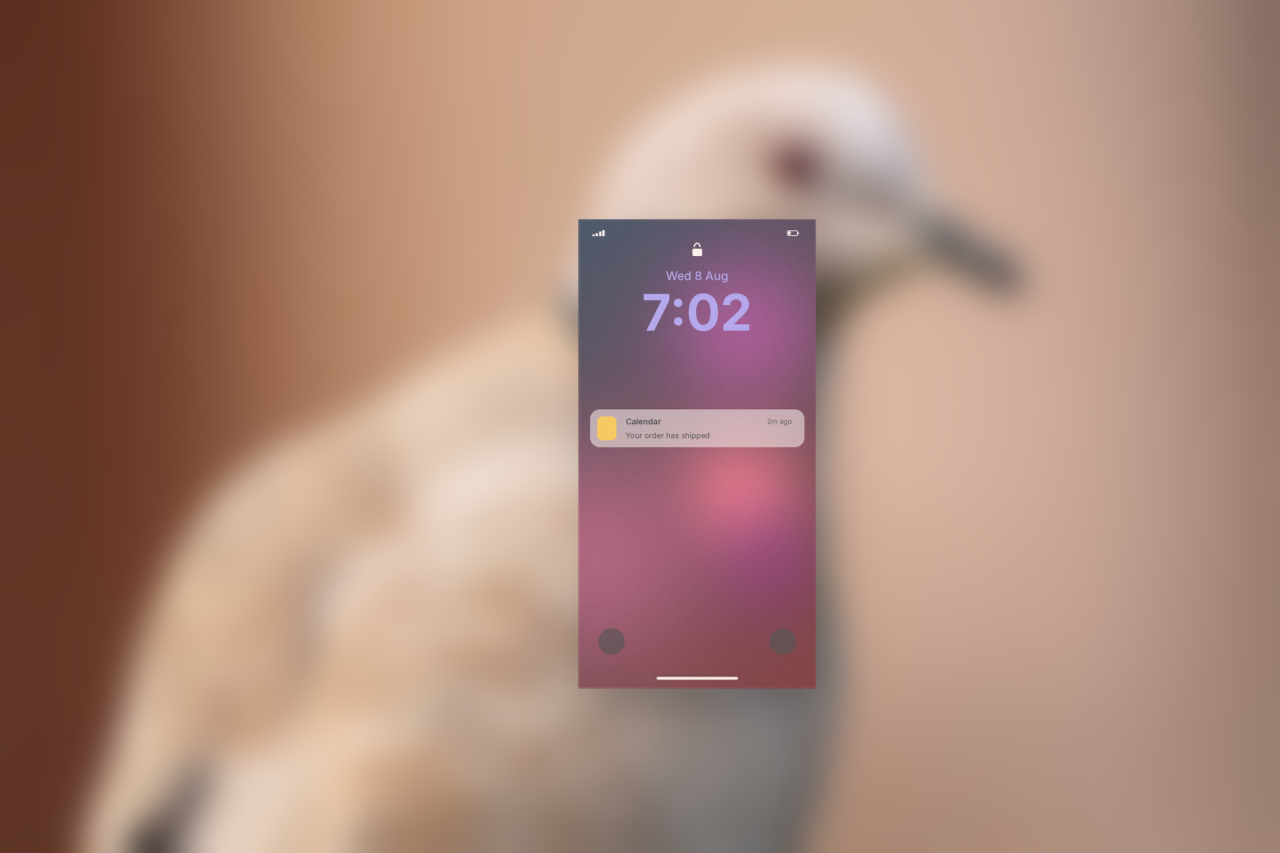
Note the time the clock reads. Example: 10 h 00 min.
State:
7 h 02 min
